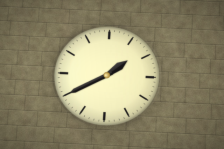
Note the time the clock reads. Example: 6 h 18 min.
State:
1 h 40 min
